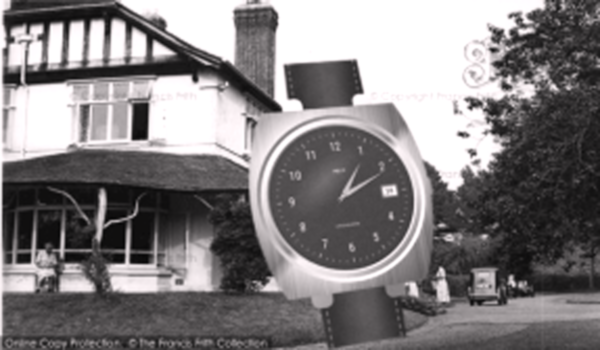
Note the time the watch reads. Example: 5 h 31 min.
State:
1 h 11 min
